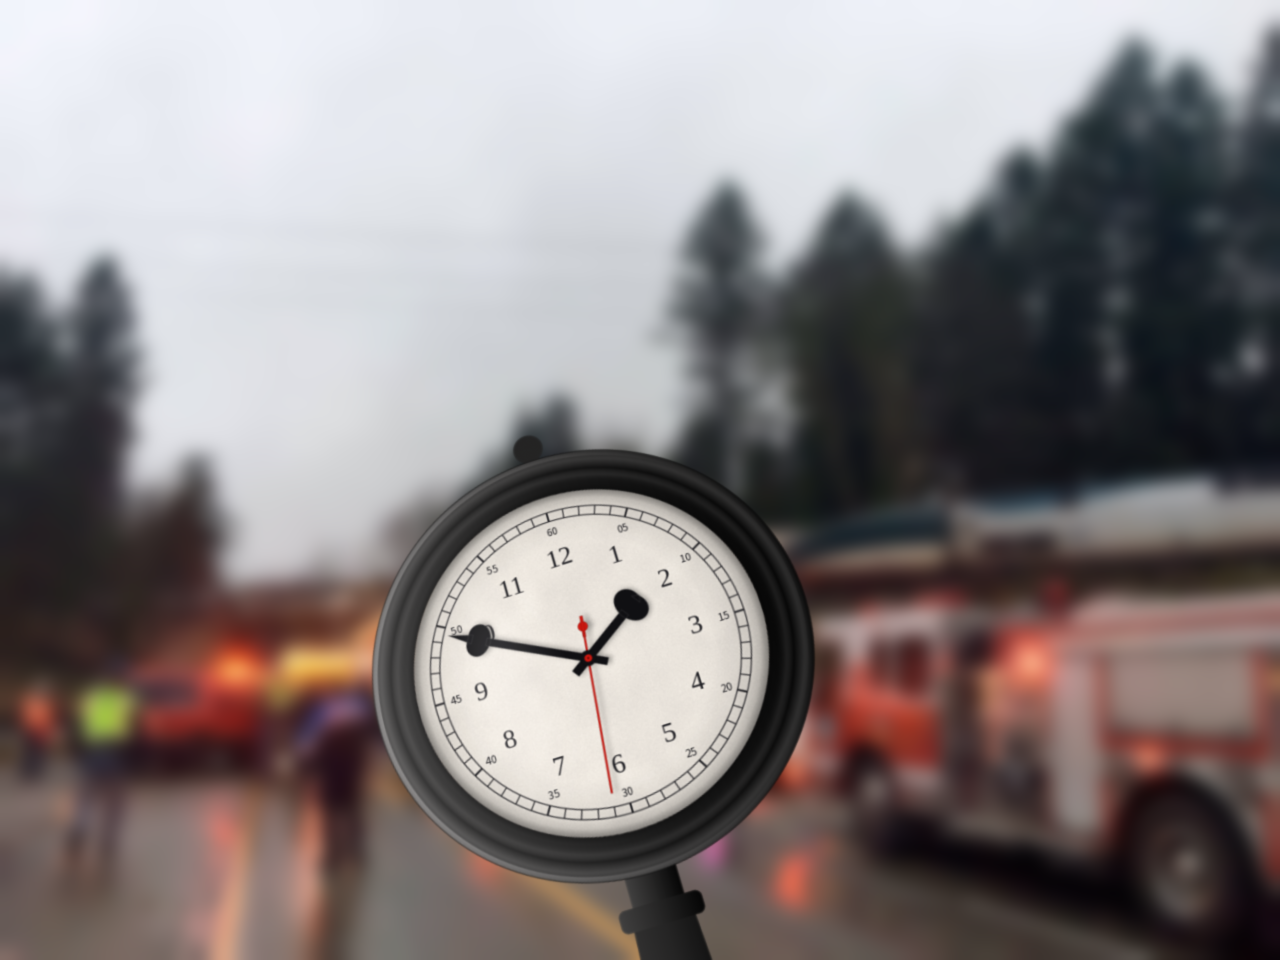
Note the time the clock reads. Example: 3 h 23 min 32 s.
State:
1 h 49 min 31 s
